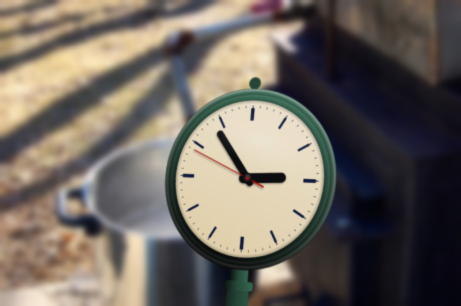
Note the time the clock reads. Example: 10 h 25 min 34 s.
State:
2 h 53 min 49 s
